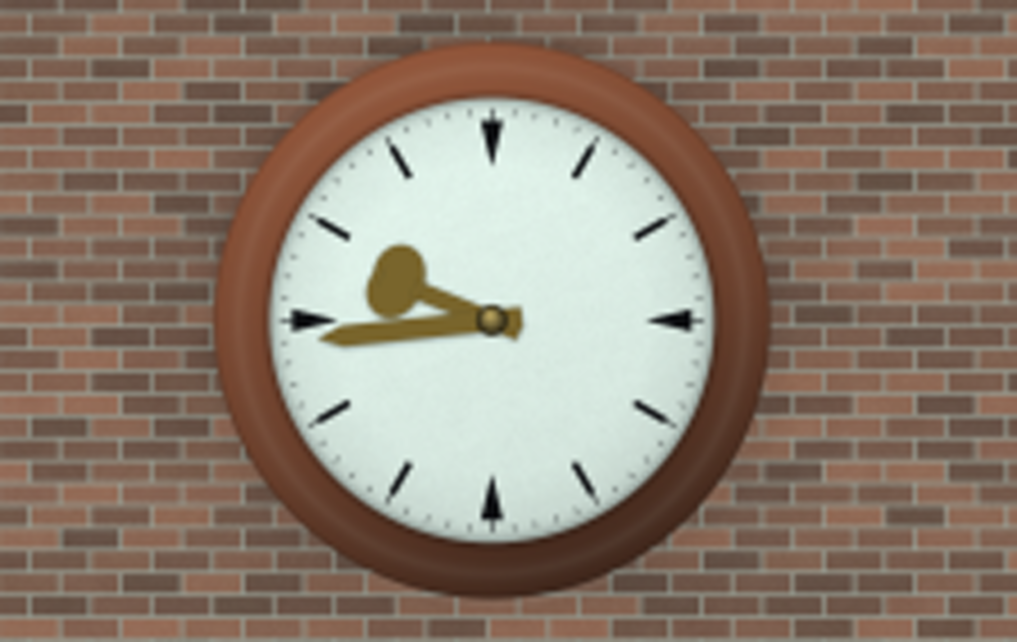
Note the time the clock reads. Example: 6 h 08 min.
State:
9 h 44 min
